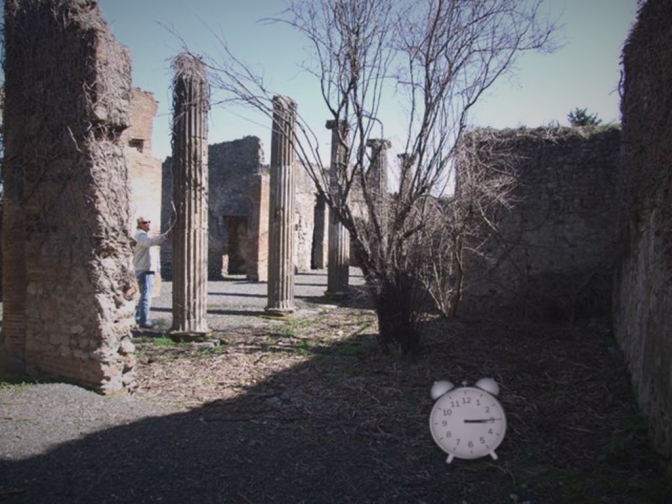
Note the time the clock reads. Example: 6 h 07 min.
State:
3 h 15 min
